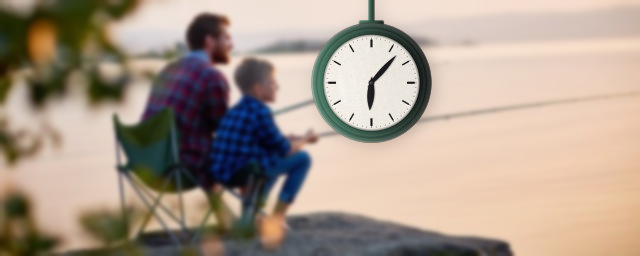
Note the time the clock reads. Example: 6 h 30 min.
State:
6 h 07 min
